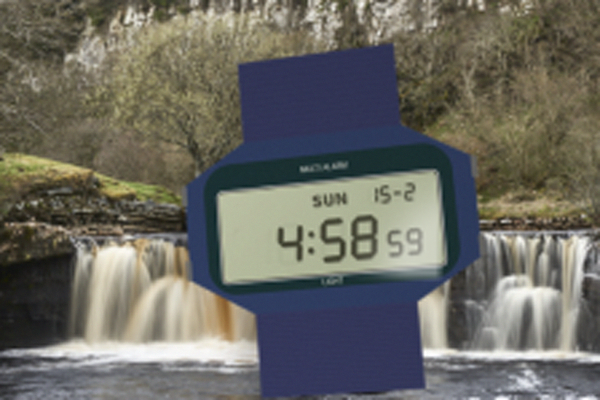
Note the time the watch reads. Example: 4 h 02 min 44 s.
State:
4 h 58 min 59 s
